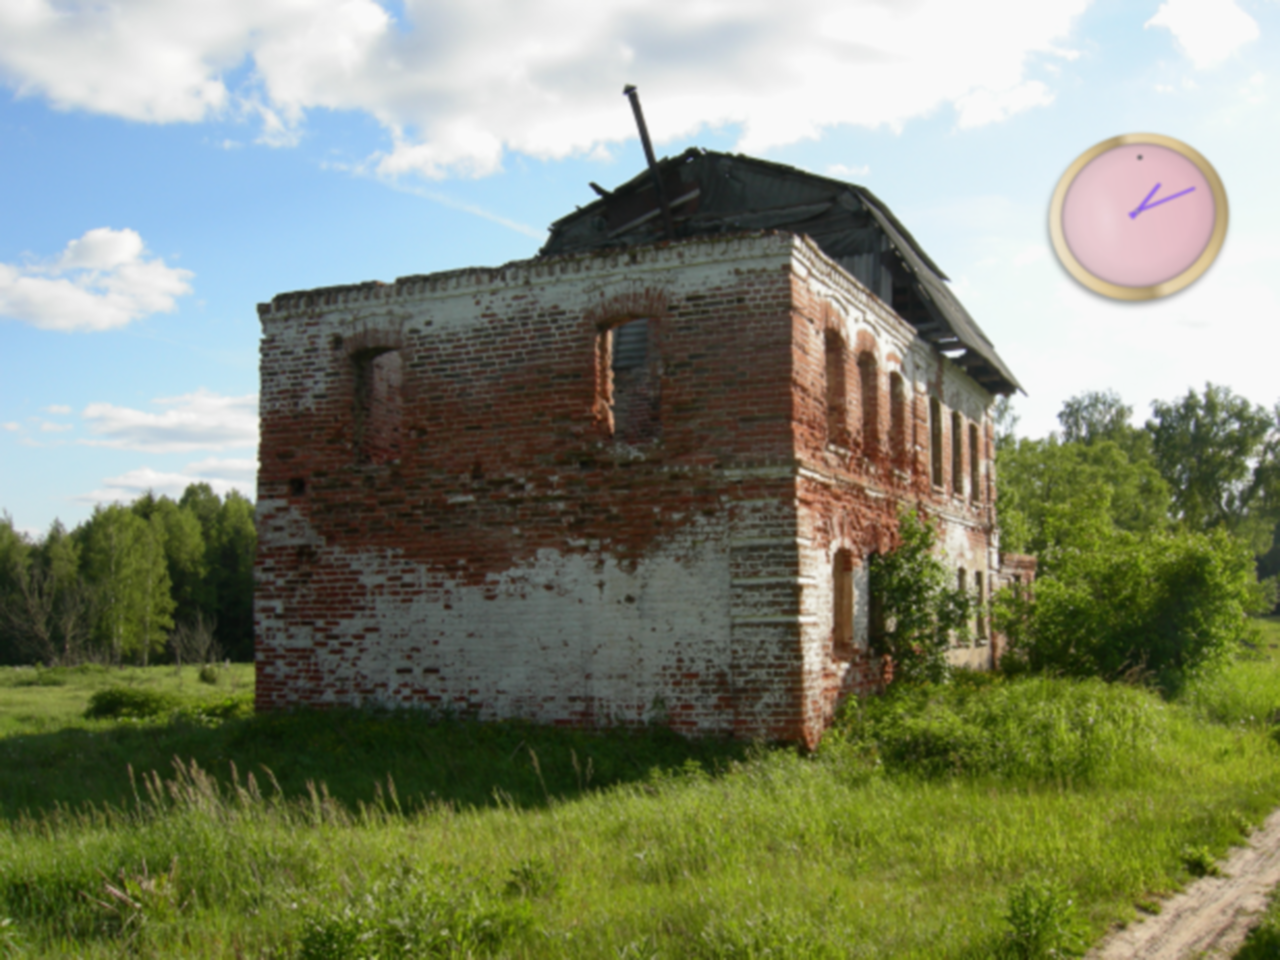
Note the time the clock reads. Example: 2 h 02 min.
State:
1 h 11 min
